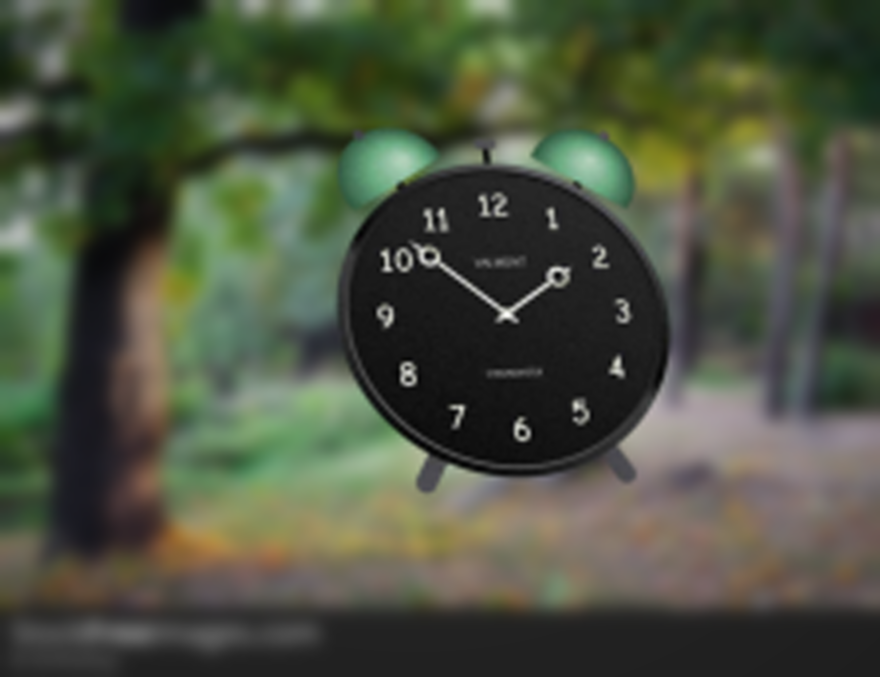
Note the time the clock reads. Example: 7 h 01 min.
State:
1 h 52 min
